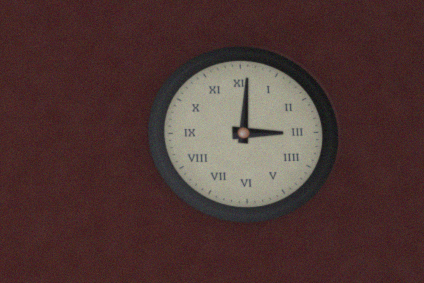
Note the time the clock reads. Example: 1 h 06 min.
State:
3 h 01 min
